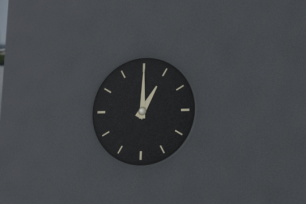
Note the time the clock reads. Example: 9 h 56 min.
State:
1 h 00 min
